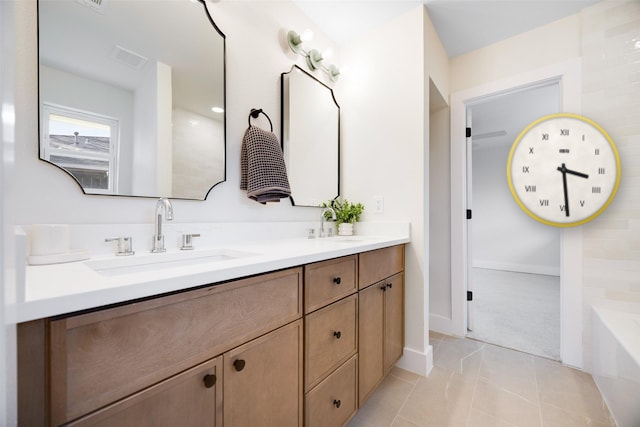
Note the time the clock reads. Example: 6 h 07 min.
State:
3 h 29 min
